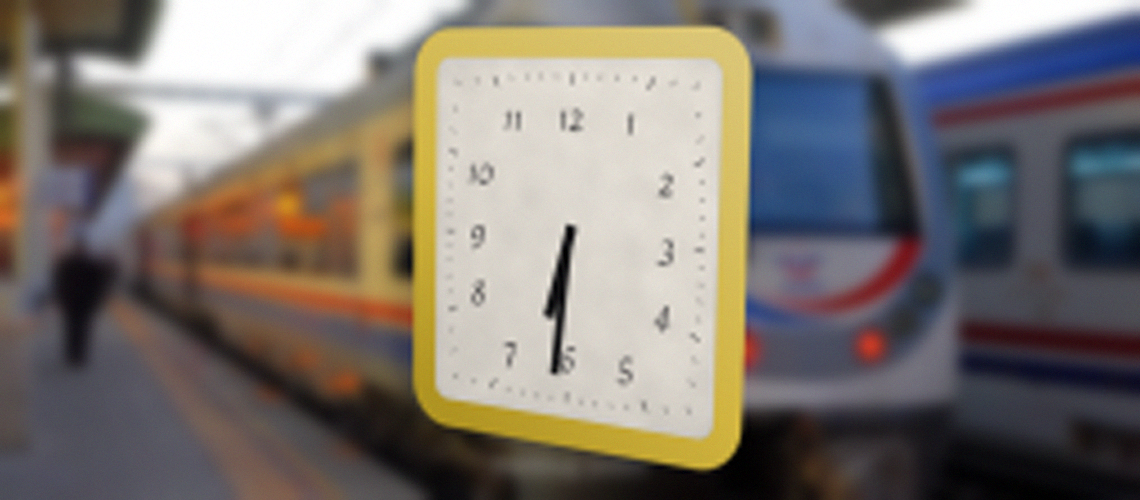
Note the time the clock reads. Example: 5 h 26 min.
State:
6 h 31 min
